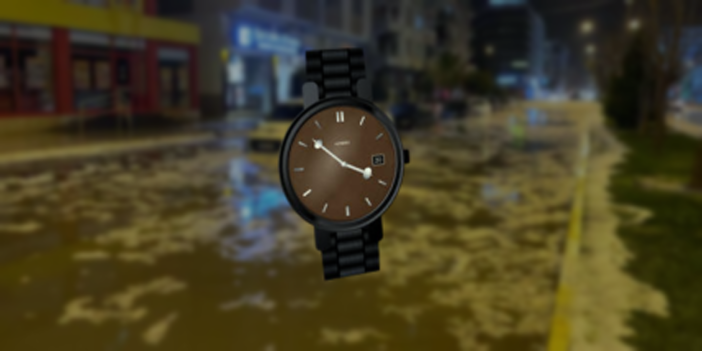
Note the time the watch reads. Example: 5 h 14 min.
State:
3 h 52 min
